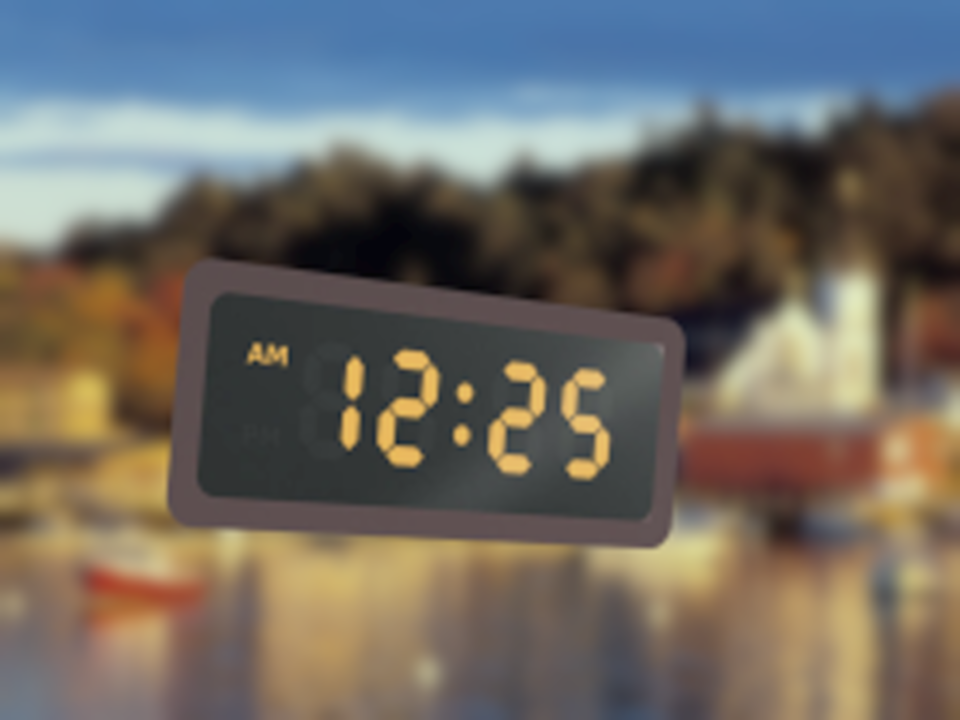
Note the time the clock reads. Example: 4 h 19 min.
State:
12 h 25 min
